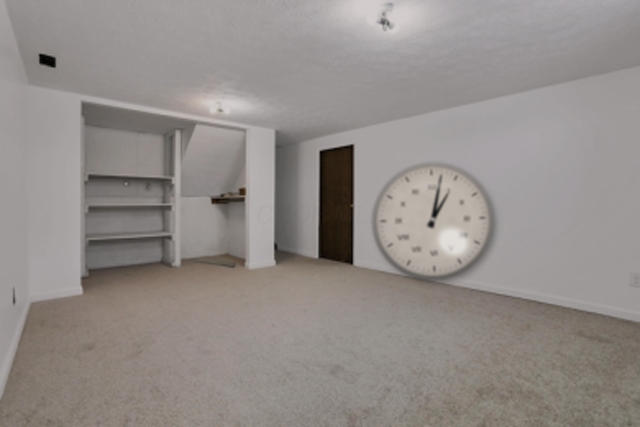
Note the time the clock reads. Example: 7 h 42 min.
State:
1 h 02 min
